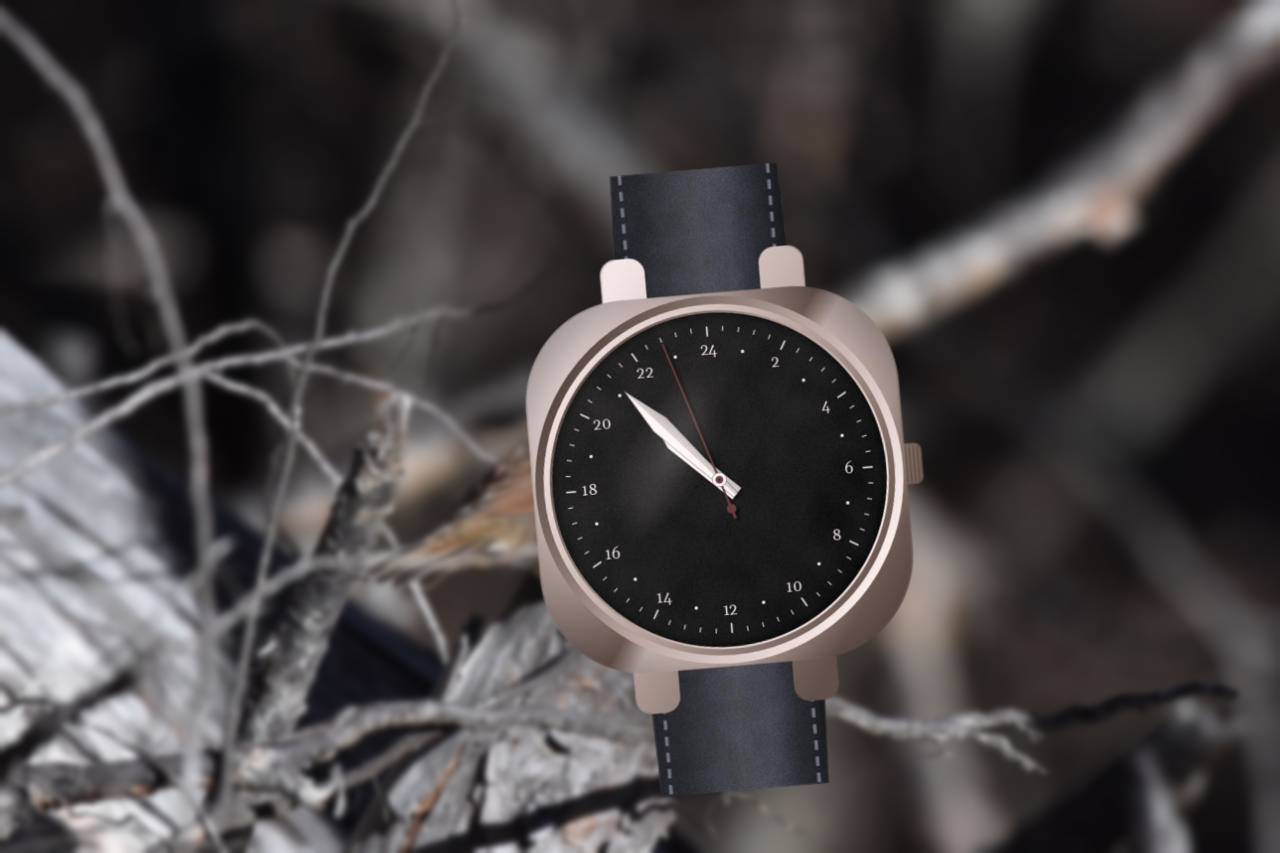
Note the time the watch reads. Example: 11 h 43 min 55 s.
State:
20 h 52 min 57 s
